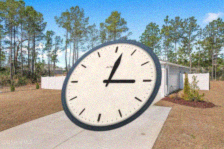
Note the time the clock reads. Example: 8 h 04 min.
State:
3 h 02 min
